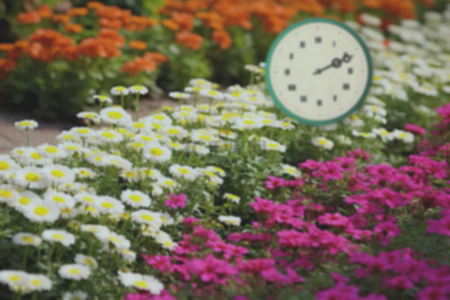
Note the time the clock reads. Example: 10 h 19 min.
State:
2 h 11 min
